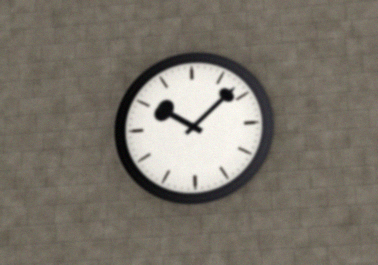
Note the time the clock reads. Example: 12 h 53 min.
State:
10 h 08 min
